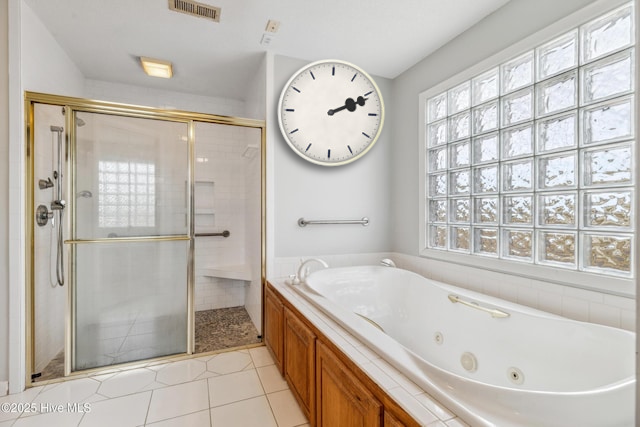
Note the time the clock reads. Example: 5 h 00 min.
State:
2 h 11 min
